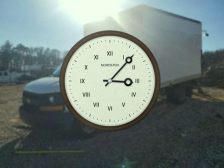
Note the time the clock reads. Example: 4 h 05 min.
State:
3 h 07 min
